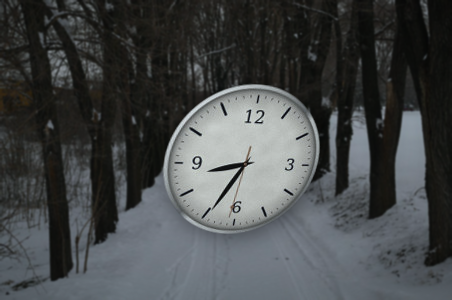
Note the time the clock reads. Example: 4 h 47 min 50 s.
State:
8 h 34 min 31 s
